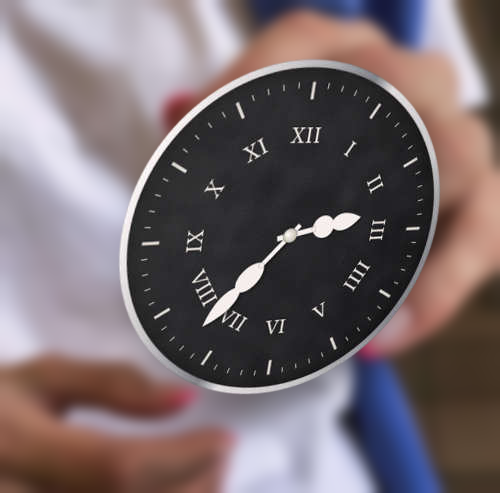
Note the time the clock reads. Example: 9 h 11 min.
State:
2 h 37 min
